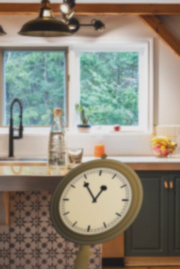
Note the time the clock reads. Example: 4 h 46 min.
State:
12 h 54 min
